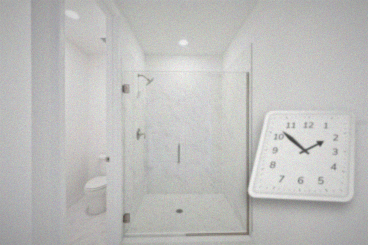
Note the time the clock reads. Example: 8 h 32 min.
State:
1 h 52 min
